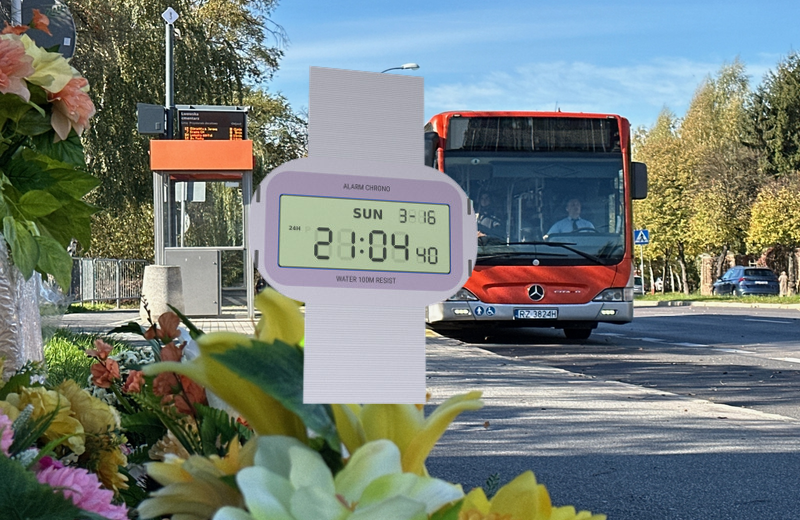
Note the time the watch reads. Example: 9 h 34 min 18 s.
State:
21 h 04 min 40 s
